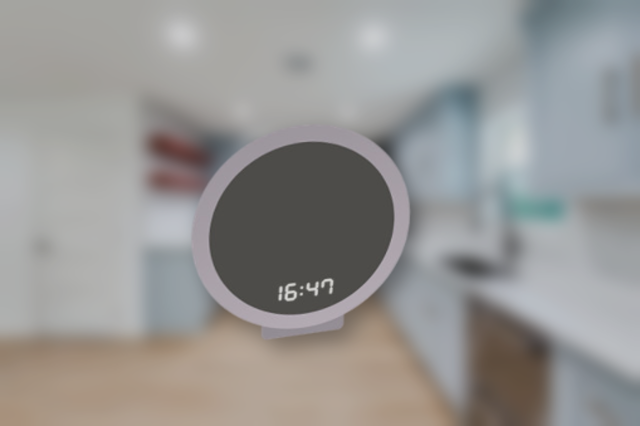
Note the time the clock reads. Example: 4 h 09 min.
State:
16 h 47 min
